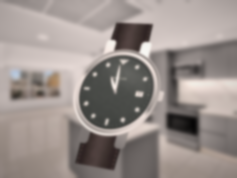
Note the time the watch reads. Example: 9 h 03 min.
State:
10 h 59 min
